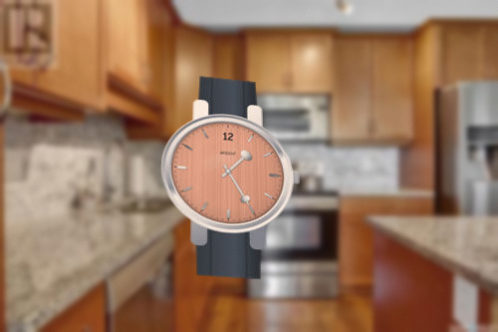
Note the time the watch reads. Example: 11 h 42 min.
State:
1 h 25 min
